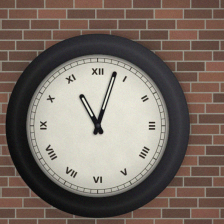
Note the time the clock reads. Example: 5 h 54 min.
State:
11 h 03 min
